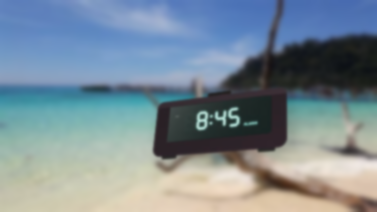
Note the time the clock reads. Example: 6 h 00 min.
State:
8 h 45 min
